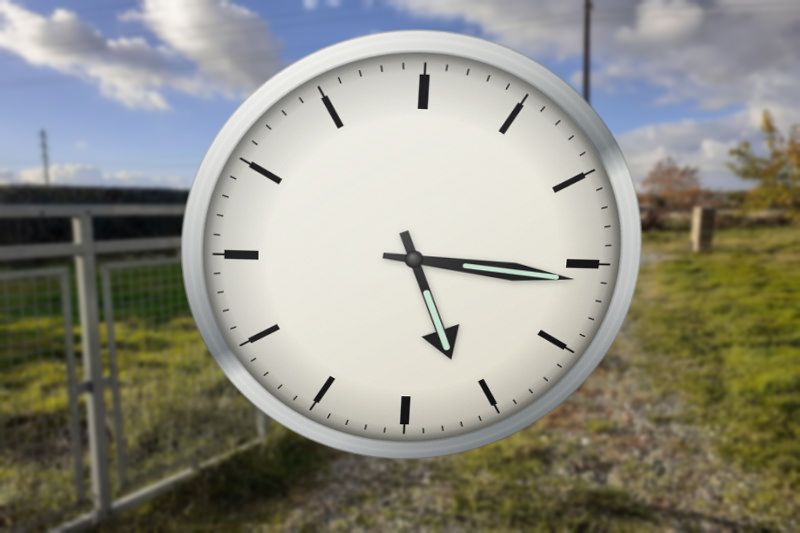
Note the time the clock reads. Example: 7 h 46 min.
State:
5 h 16 min
